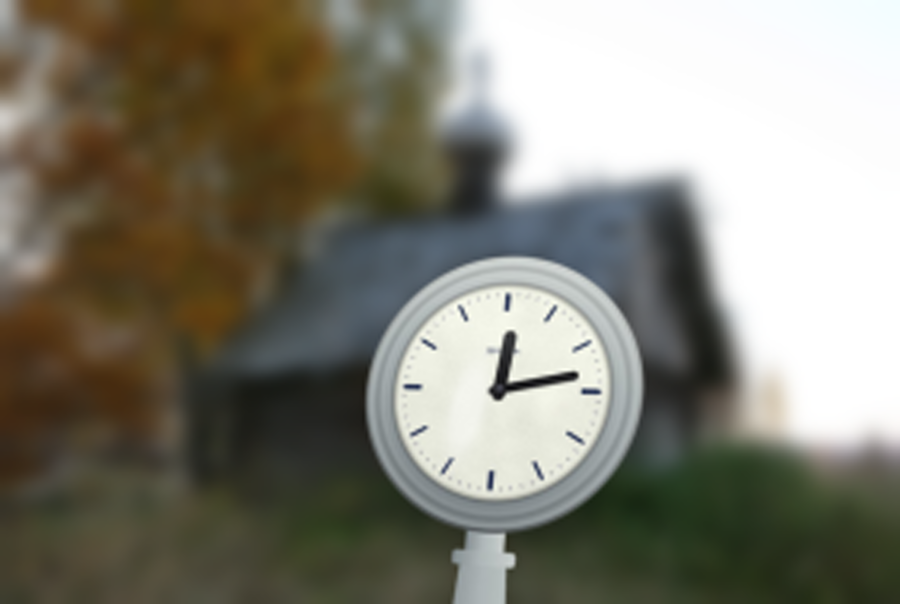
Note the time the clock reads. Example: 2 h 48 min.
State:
12 h 13 min
